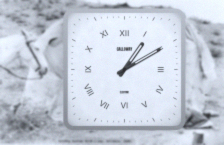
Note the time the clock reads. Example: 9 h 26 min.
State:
1 h 10 min
